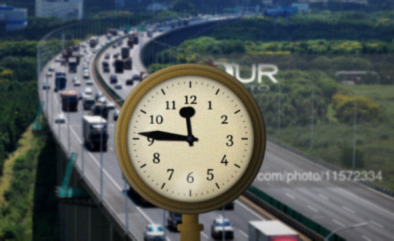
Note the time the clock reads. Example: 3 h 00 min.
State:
11 h 46 min
